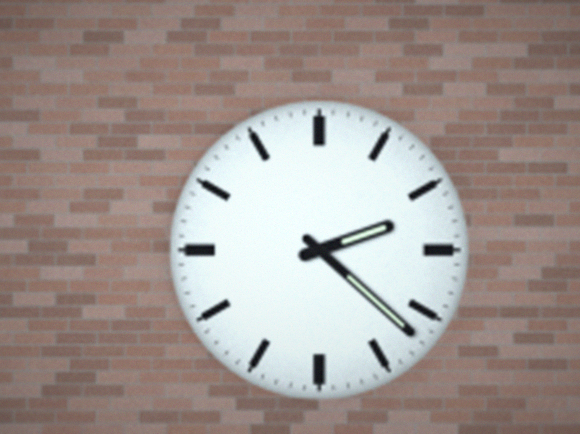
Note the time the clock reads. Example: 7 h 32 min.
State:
2 h 22 min
